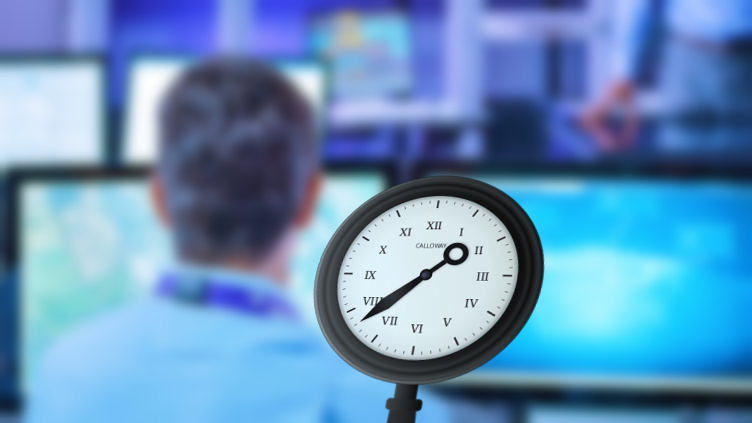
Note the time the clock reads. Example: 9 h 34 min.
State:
1 h 38 min
